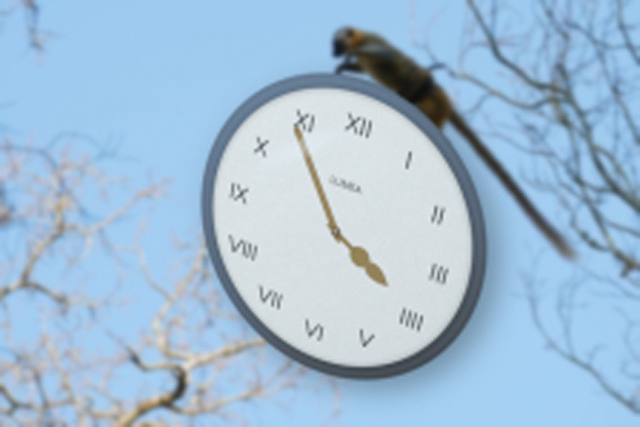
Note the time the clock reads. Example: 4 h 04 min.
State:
3 h 54 min
